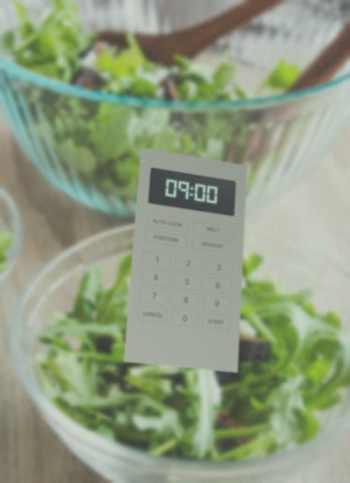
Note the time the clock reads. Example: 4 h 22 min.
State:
9 h 00 min
